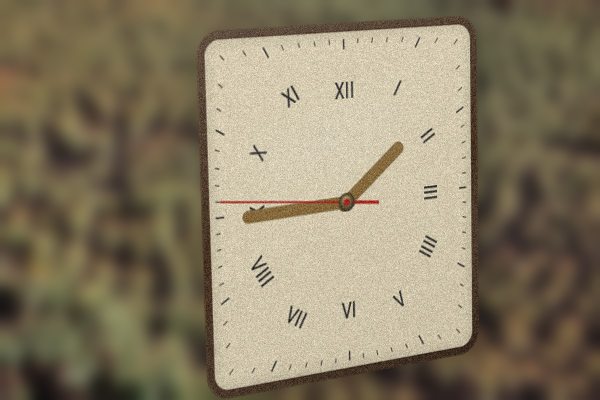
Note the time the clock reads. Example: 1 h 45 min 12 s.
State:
1 h 44 min 46 s
